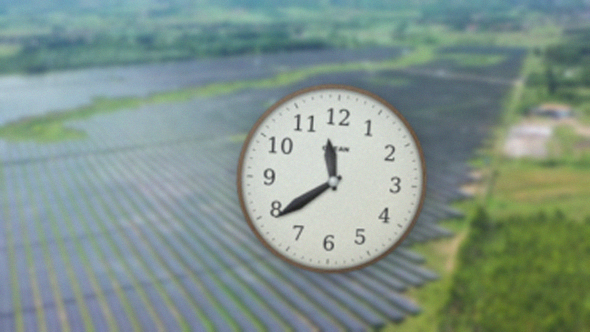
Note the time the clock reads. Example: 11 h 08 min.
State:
11 h 39 min
